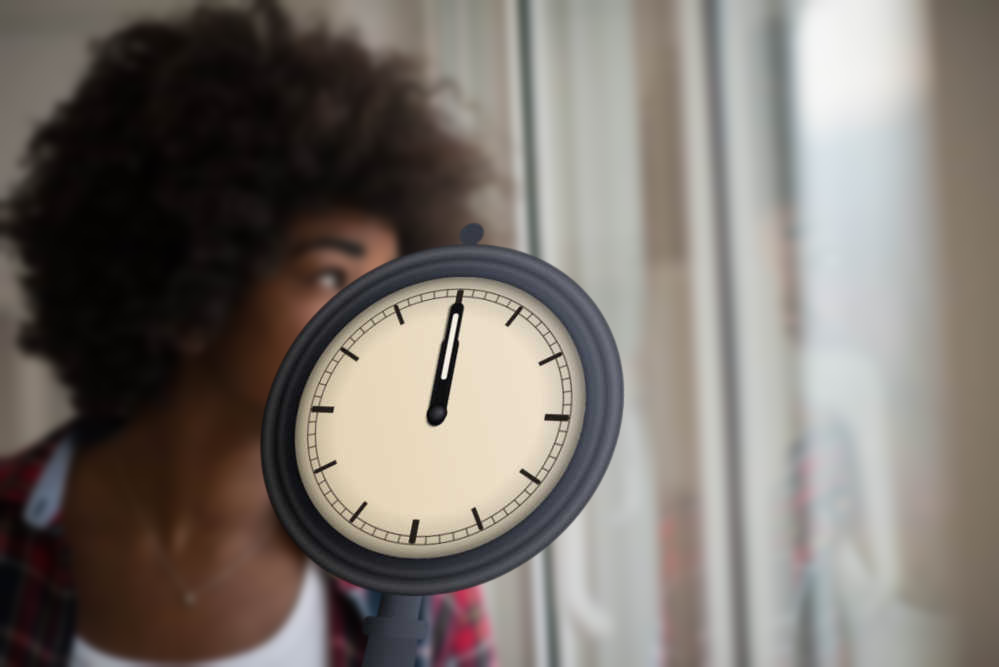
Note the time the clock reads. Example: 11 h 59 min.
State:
12 h 00 min
